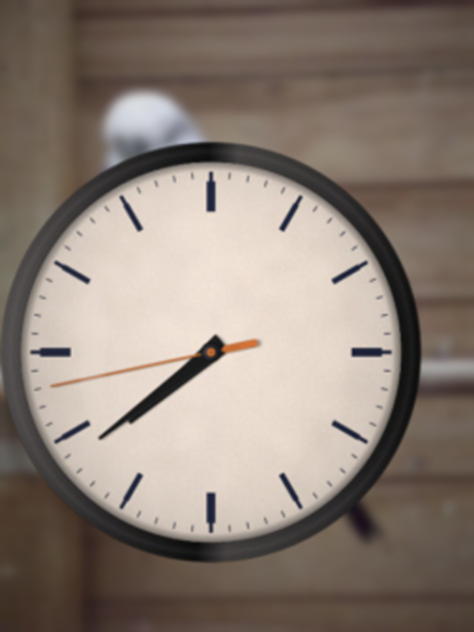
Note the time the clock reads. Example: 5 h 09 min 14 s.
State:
7 h 38 min 43 s
